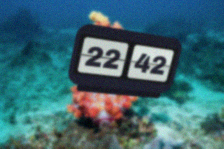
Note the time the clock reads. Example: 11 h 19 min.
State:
22 h 42 min
